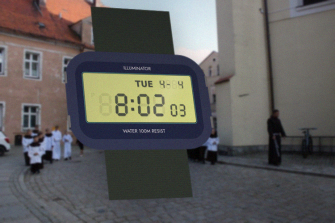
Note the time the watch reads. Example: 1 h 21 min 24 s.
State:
8 h 02 min 03 s
